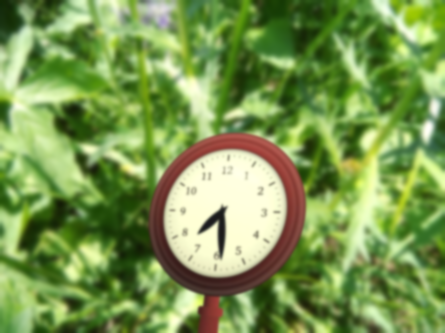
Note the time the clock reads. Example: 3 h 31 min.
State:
7 h 29 min
